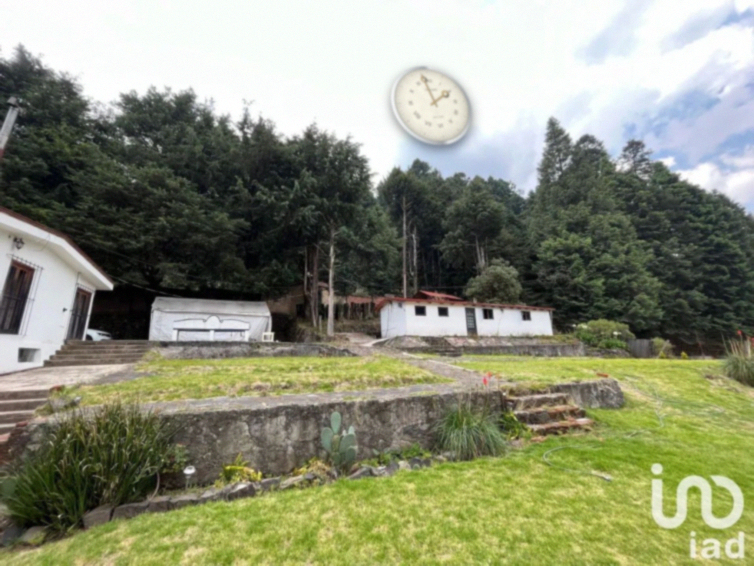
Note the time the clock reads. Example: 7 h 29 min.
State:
1 h 58 min
